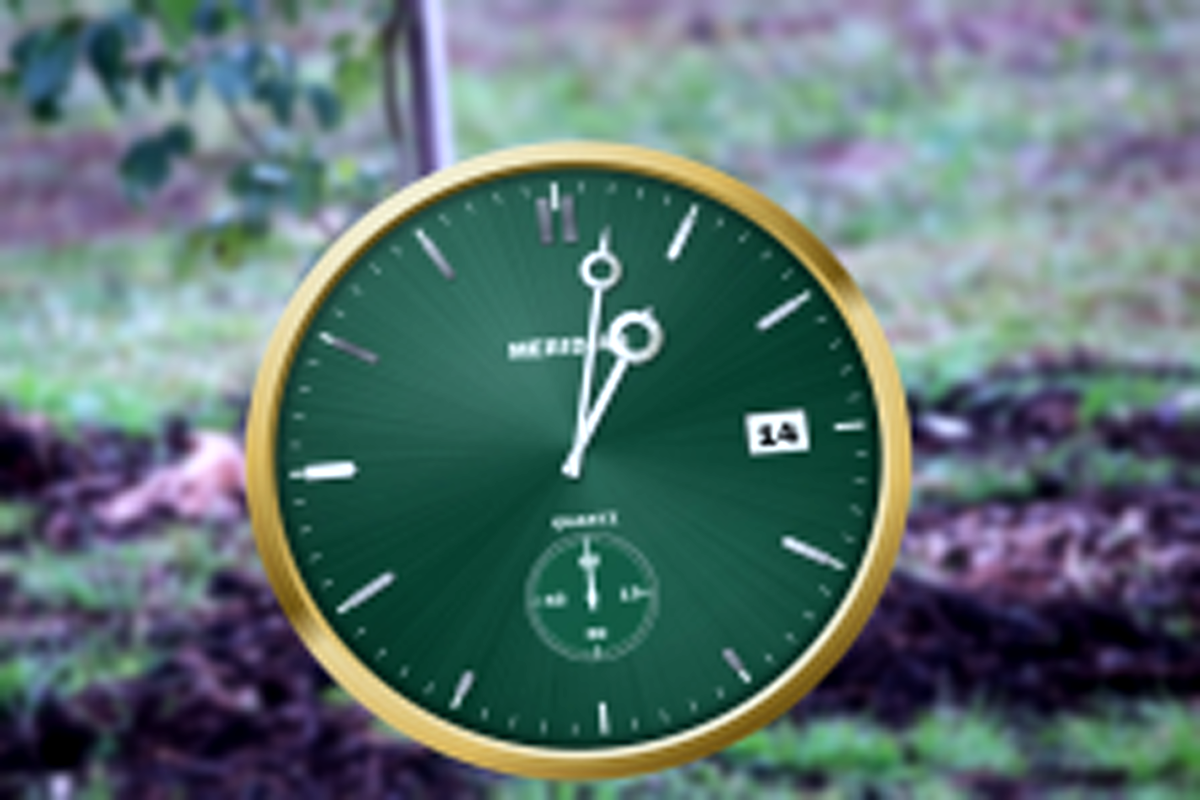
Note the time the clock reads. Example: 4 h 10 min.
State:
1 h 02 min
